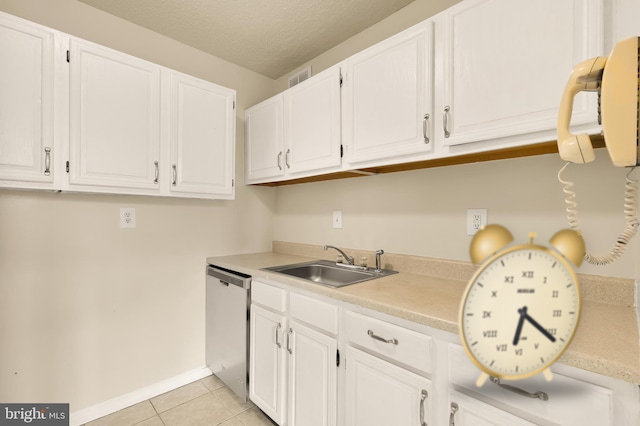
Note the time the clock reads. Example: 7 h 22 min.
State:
6 h 21 min
